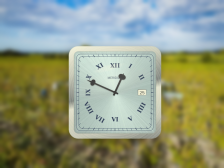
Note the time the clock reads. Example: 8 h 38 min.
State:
12 h 49 min
